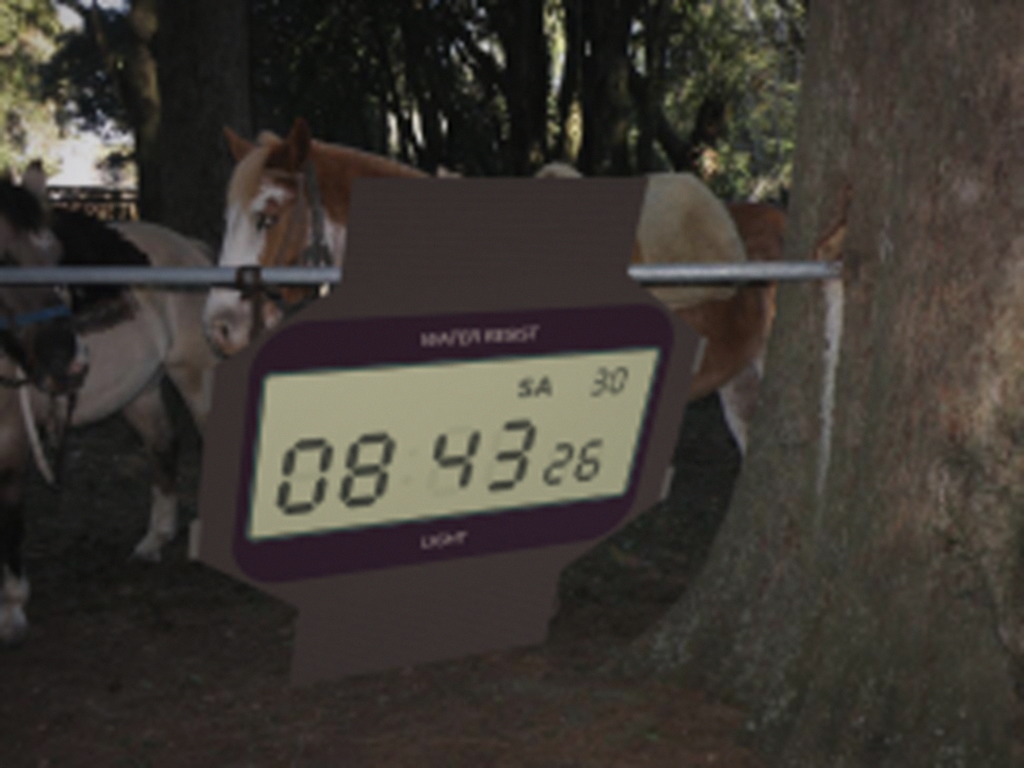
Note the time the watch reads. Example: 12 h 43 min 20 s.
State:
8 h 43 min 26 s
